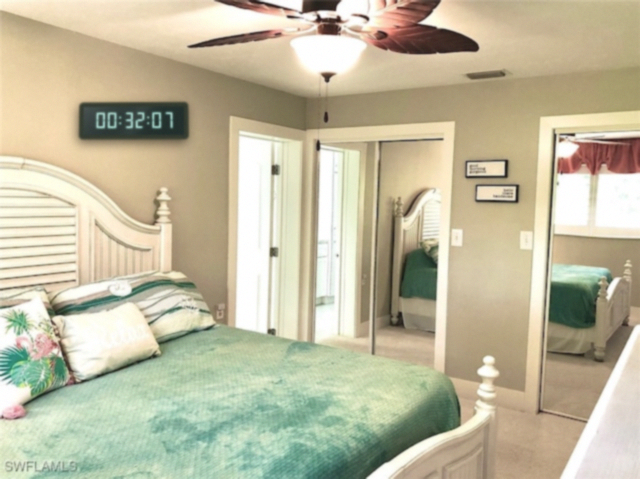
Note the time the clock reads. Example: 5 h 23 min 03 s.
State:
0 h 32 min 07 s
